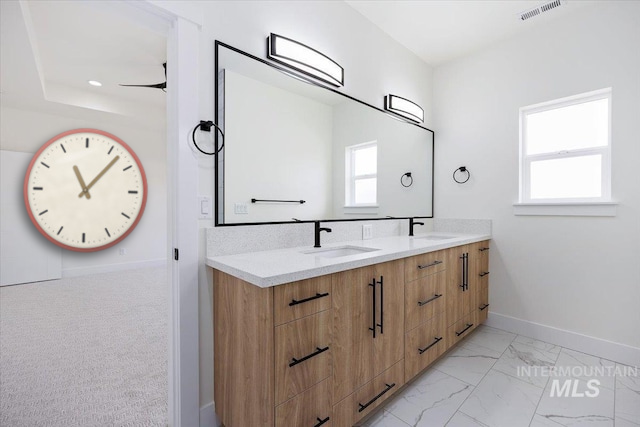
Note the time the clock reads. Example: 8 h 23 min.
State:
11 h 07 min
